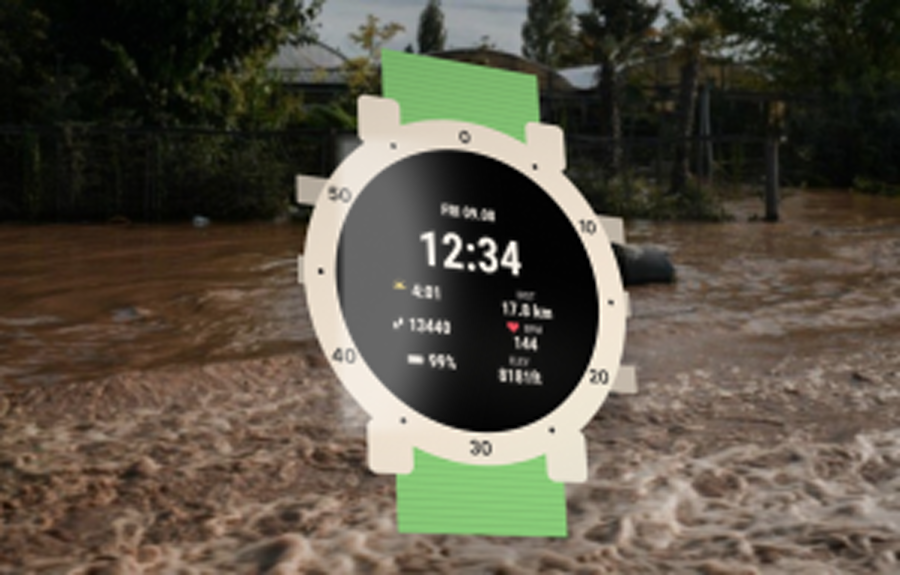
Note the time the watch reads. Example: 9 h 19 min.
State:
12 h 34 min
